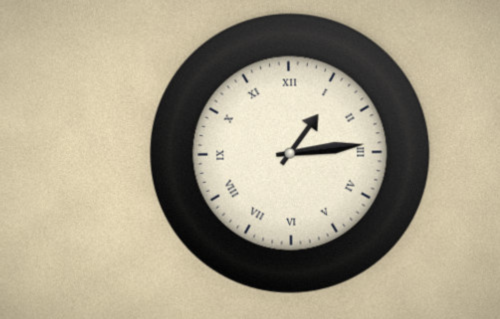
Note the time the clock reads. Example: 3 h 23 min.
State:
1 h 14 min
